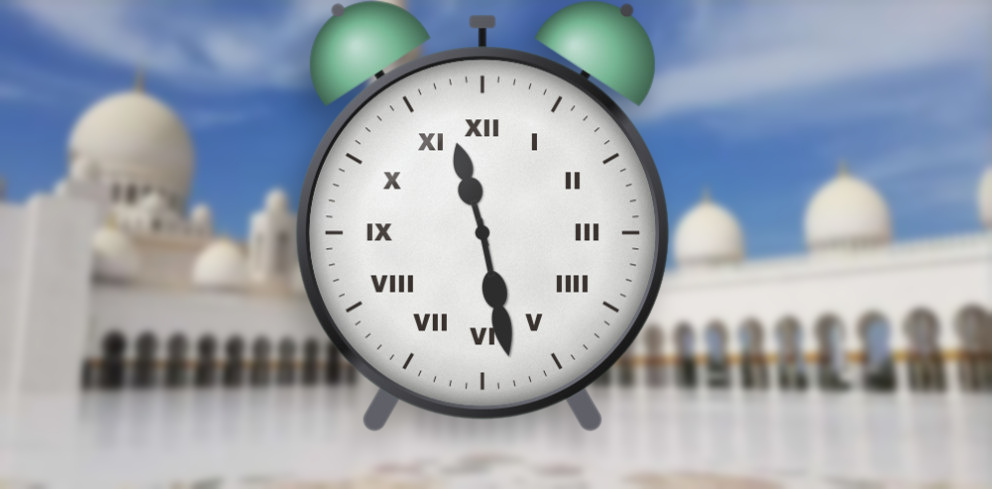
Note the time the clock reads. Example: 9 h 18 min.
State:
11 h 28 min
